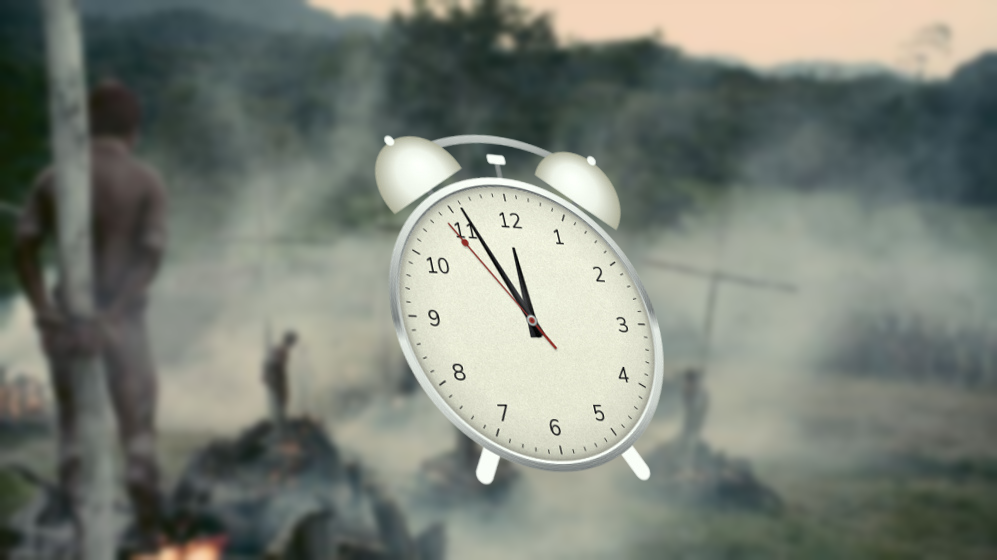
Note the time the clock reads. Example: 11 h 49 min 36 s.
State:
11 h 55 min 54 s
